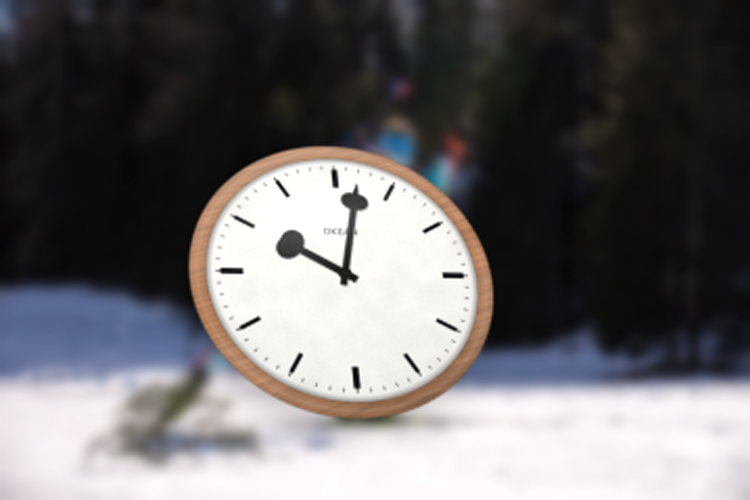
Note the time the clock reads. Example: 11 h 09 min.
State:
10 h 02 min
